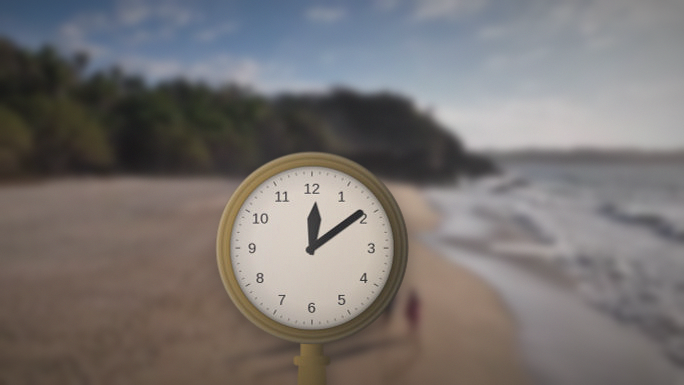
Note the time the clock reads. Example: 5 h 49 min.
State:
12 h 09 min
